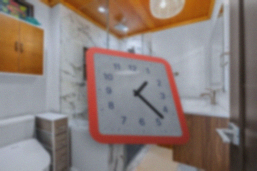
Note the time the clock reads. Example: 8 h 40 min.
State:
1 h 23 min
